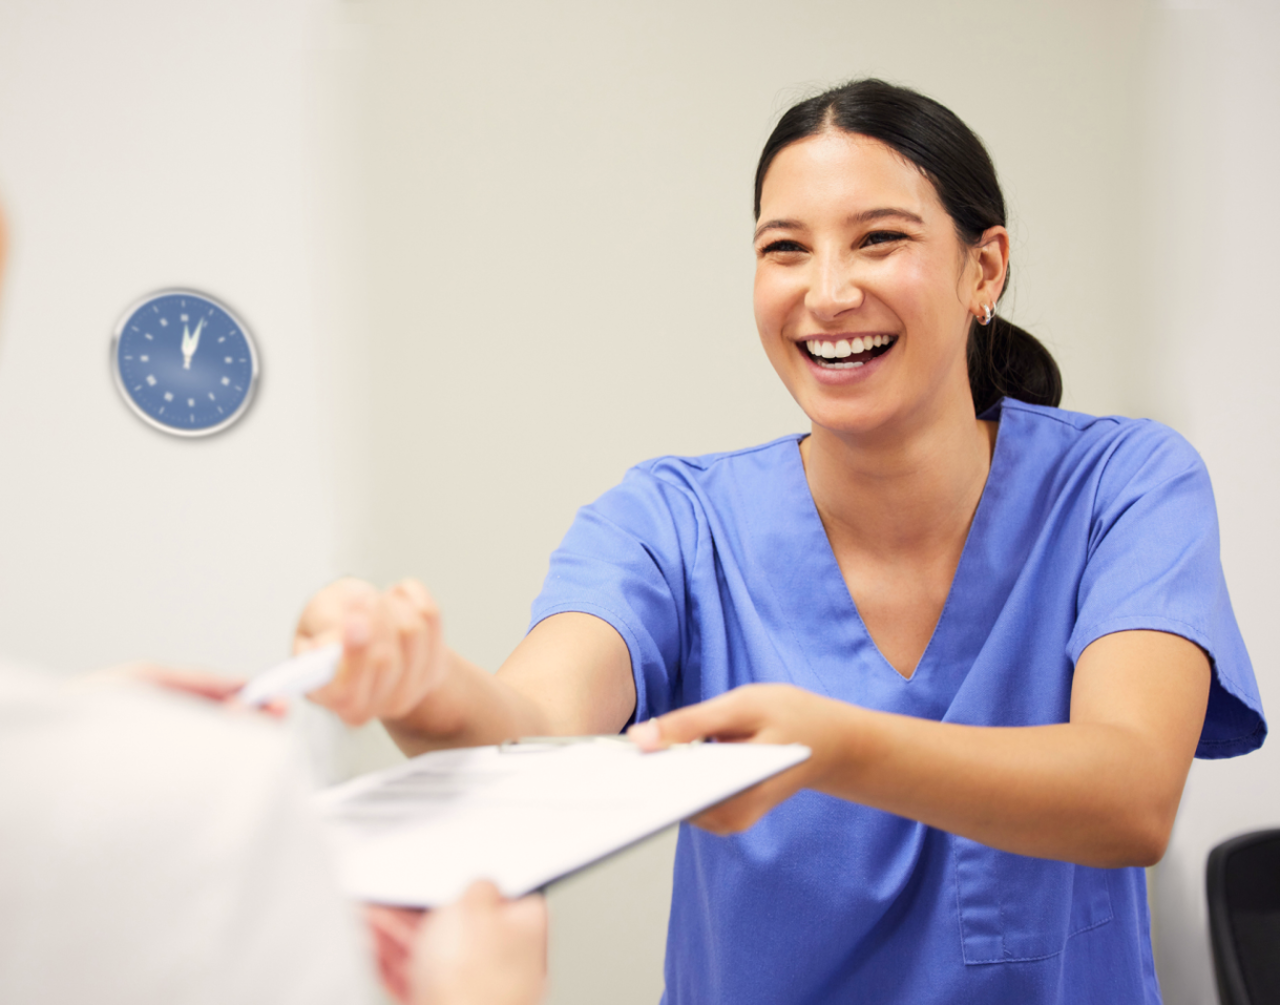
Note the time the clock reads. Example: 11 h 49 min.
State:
12 h 04 min
